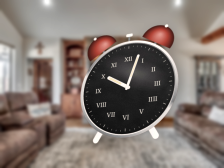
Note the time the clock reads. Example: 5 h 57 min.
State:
10 h 03 min
